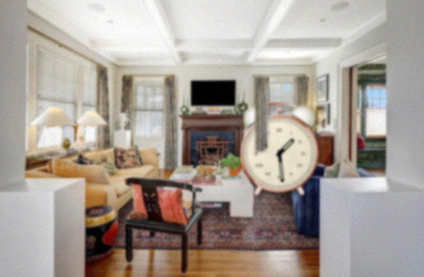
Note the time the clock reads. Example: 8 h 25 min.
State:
1 h 29 min
